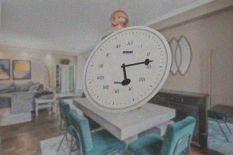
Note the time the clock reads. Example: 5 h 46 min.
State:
5 h 13 min
